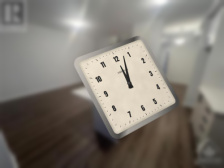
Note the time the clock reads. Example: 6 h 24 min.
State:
12 h 03 min
